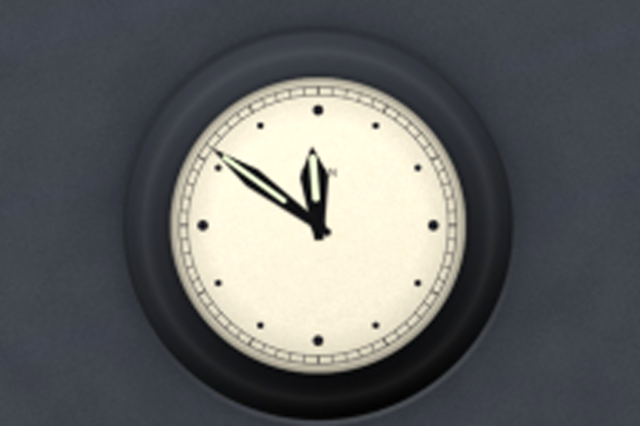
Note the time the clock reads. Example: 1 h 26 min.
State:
11 h 51 min
